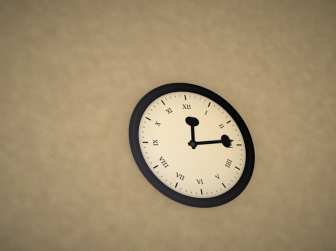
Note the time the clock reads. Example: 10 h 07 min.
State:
12 h 14 min
